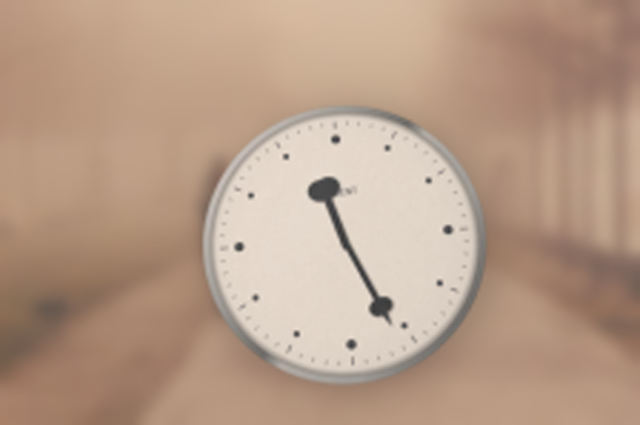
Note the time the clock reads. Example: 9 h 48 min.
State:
11 h 26 min
